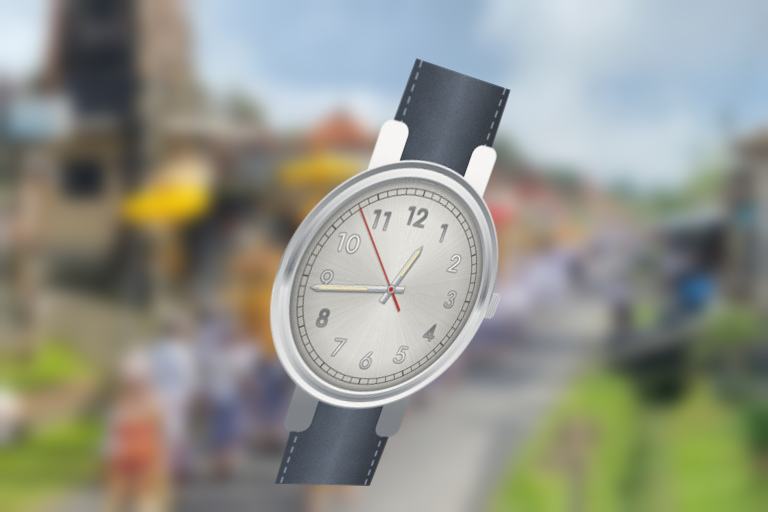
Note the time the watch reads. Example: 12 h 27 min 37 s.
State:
12 h 43 min 53 s
